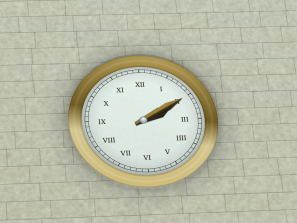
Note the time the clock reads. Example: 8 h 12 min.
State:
2 h 10 min
